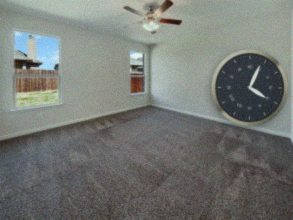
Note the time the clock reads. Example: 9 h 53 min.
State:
4 h 04 min
